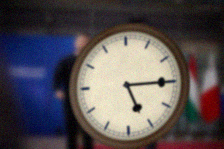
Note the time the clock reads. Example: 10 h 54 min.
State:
5 h 15 min
